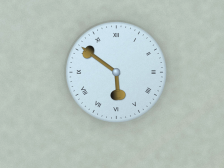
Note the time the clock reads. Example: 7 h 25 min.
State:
5 h 51 min
